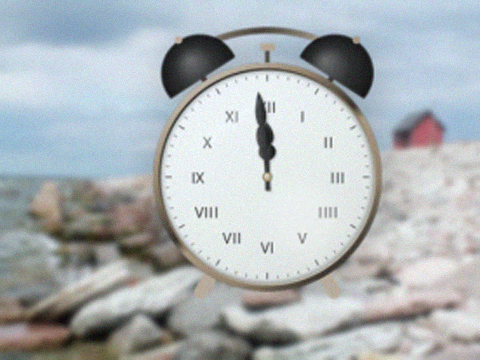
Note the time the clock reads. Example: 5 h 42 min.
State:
11 h 59 min
